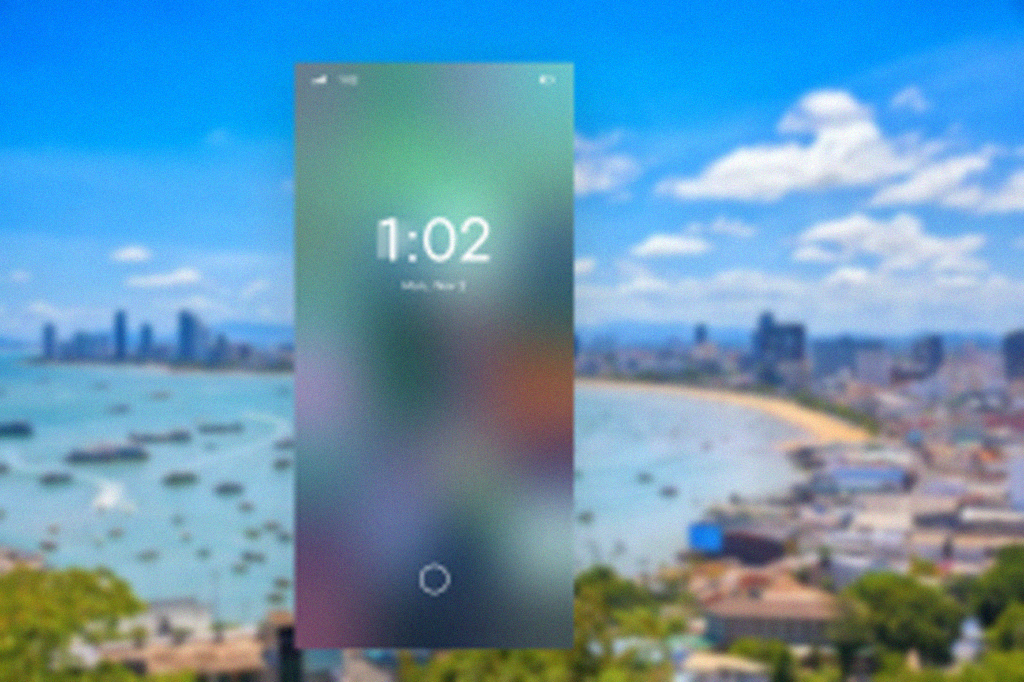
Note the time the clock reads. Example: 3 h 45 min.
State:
1 h 02 min
